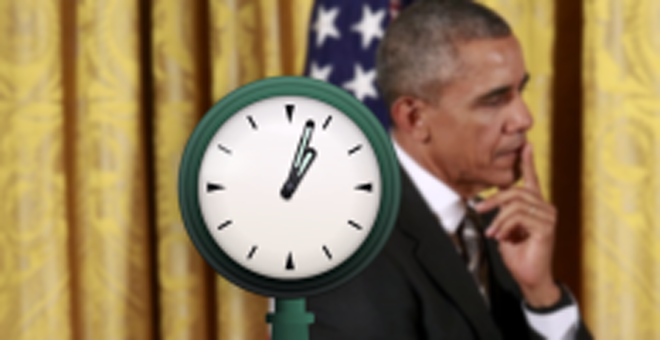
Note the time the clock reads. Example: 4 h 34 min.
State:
1 h 03 min
